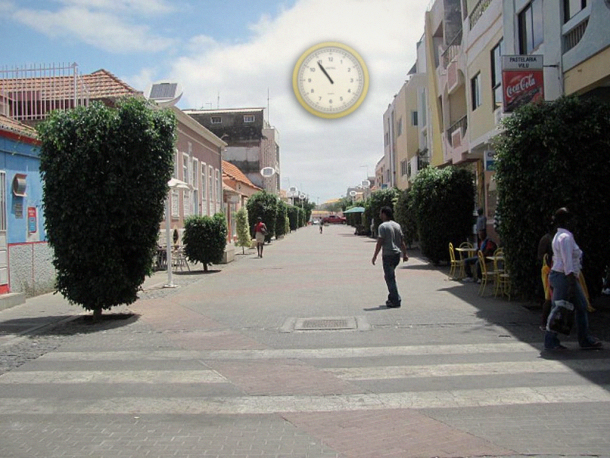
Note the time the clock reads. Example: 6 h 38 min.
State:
10 h 54 min
